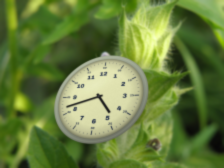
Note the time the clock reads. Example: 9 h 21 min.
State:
4 h 42 min
